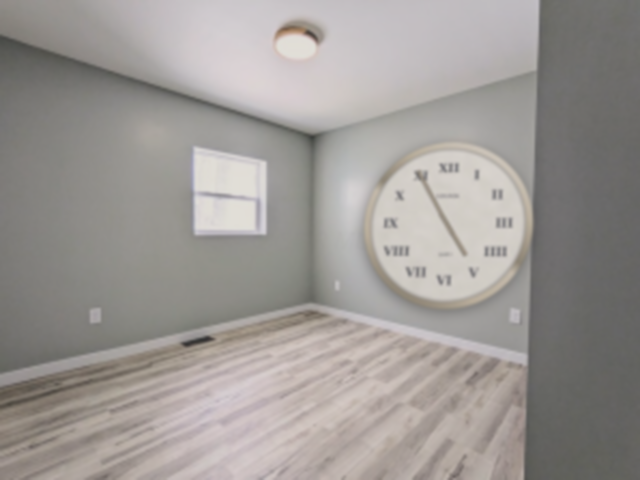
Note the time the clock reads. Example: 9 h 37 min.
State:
4 h 55 min
